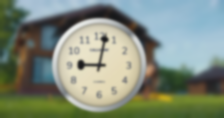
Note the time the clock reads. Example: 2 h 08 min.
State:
9 h 02 min
